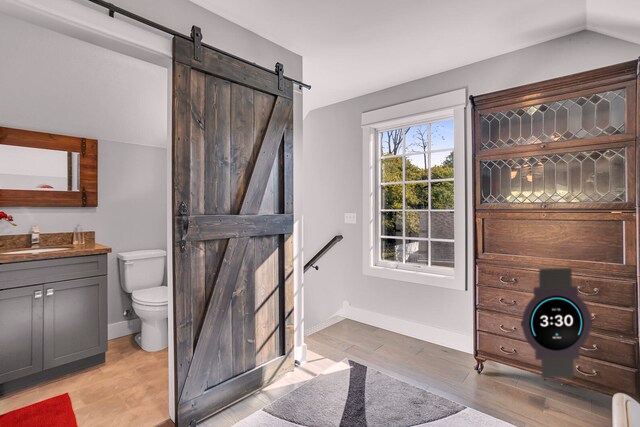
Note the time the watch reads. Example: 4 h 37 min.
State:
3 h 30 min
